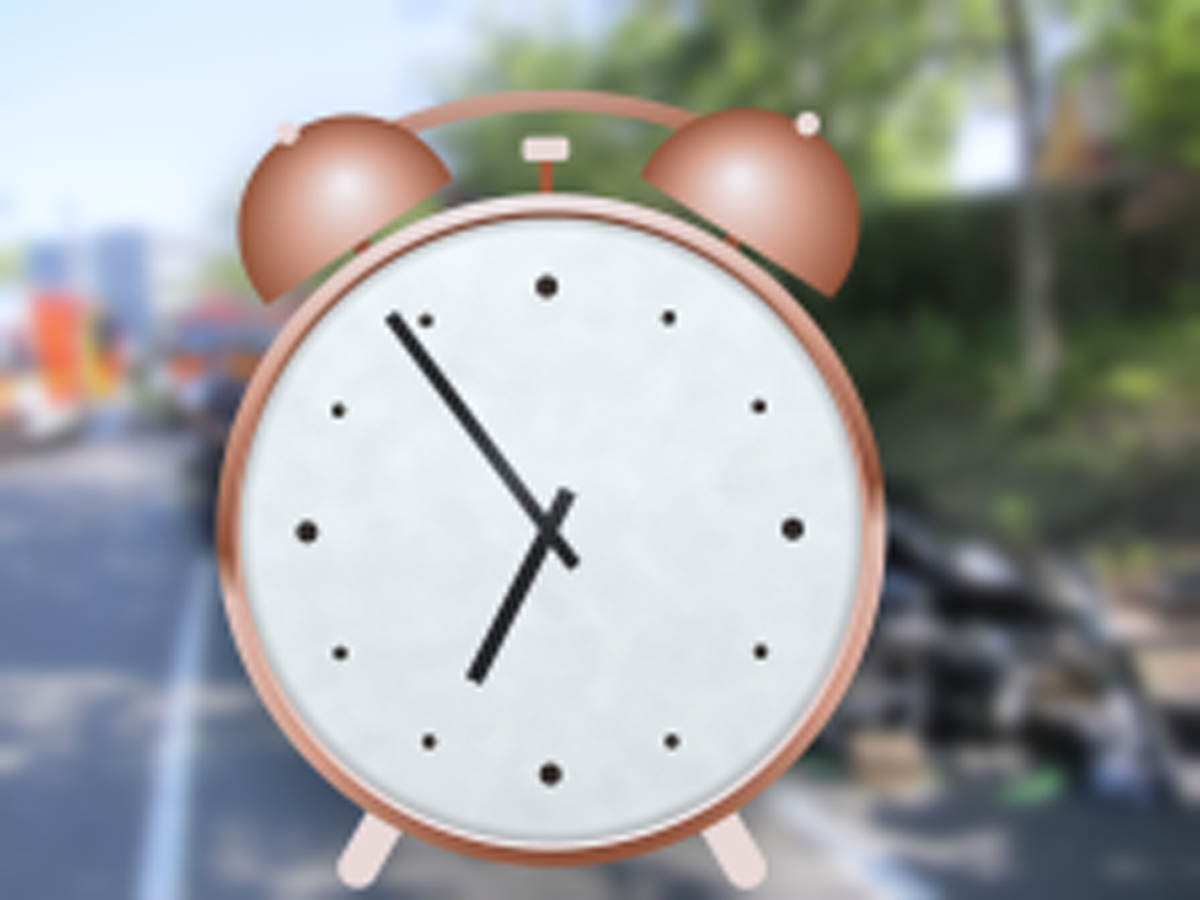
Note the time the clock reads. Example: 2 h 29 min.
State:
6 h 54 min
